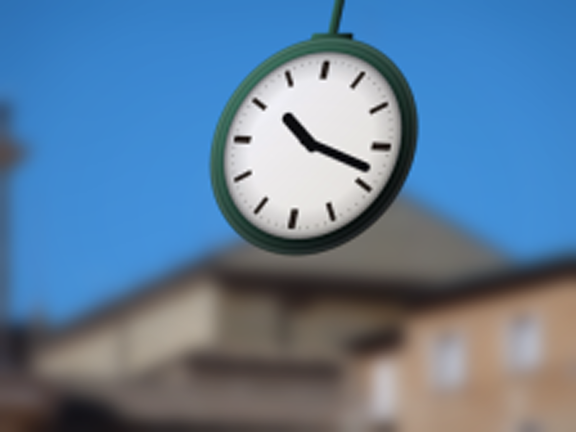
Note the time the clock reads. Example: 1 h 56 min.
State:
10 h 18 min
